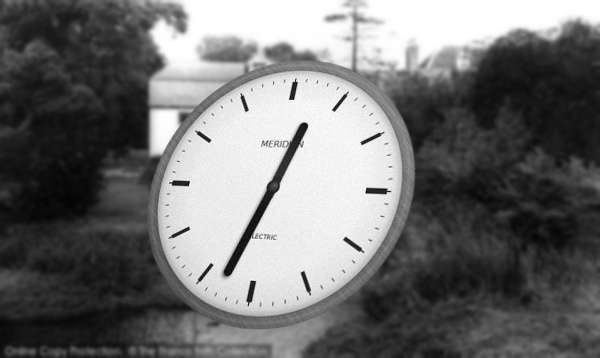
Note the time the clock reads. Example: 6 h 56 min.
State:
12 h 33 min
